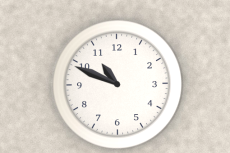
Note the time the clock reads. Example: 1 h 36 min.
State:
10 h 49 min
